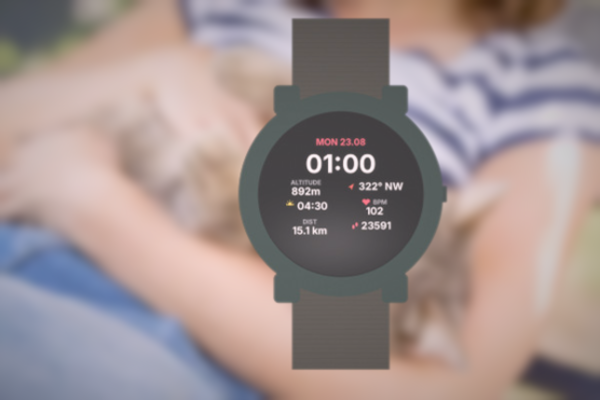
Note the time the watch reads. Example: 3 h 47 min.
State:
1 h 00 min
